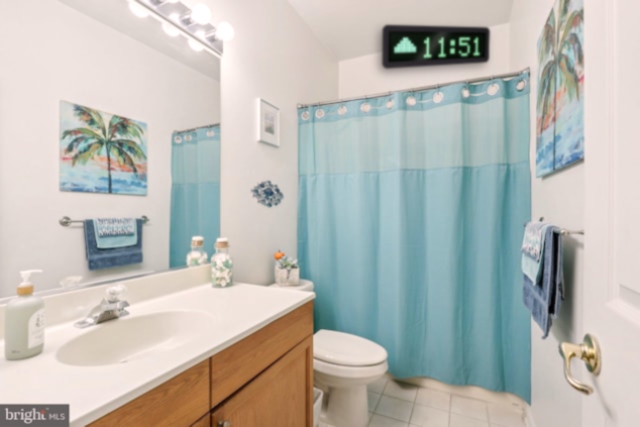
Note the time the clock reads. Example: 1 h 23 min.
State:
11 h 51 min
